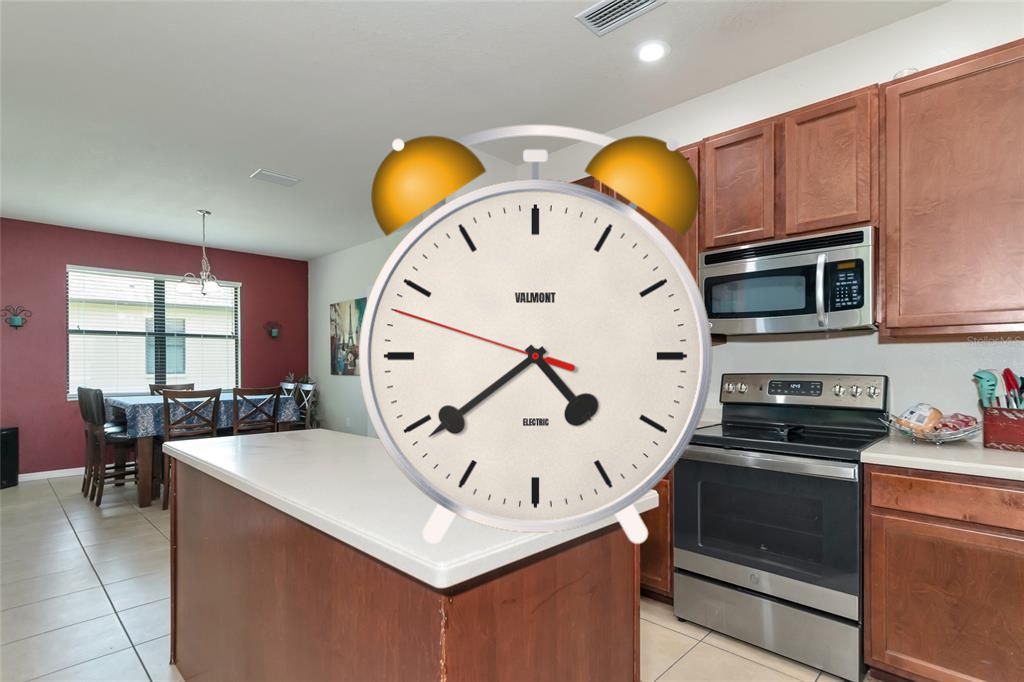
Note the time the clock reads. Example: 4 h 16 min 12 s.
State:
4 h 38 min 48 s
